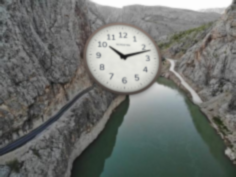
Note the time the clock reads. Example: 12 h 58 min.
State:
10 h 12 min
